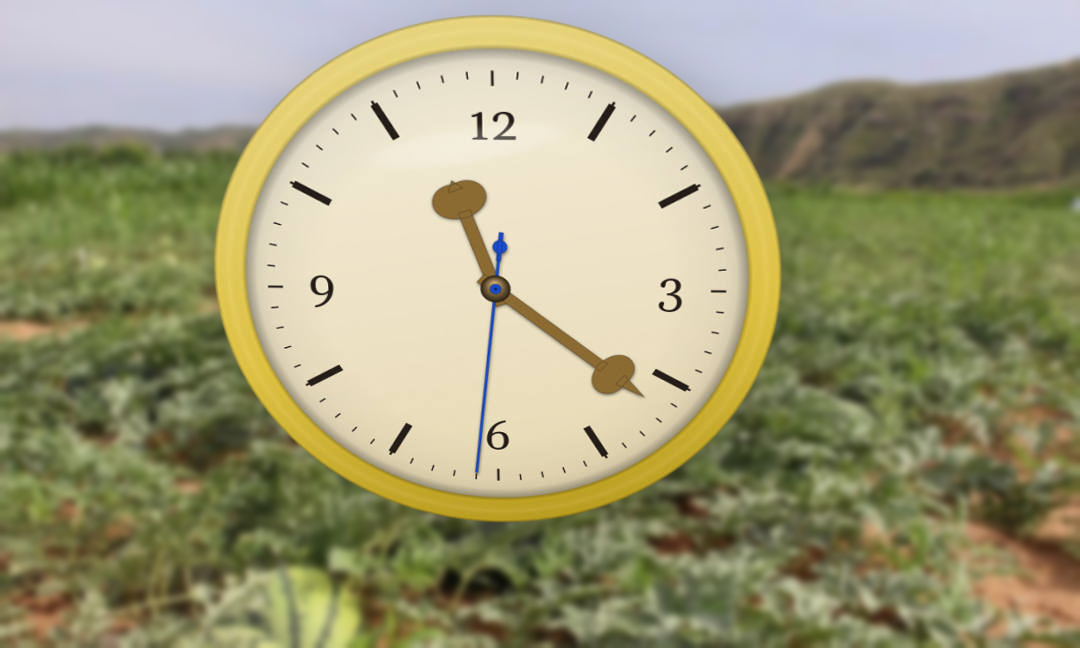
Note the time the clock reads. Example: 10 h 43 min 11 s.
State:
11 h 21 min 31 s
